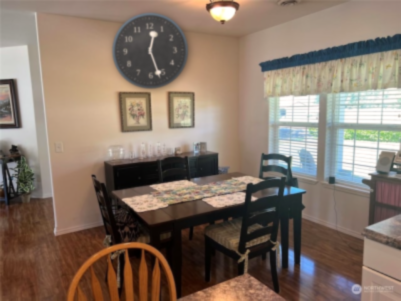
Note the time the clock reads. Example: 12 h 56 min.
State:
12 h 27 min
